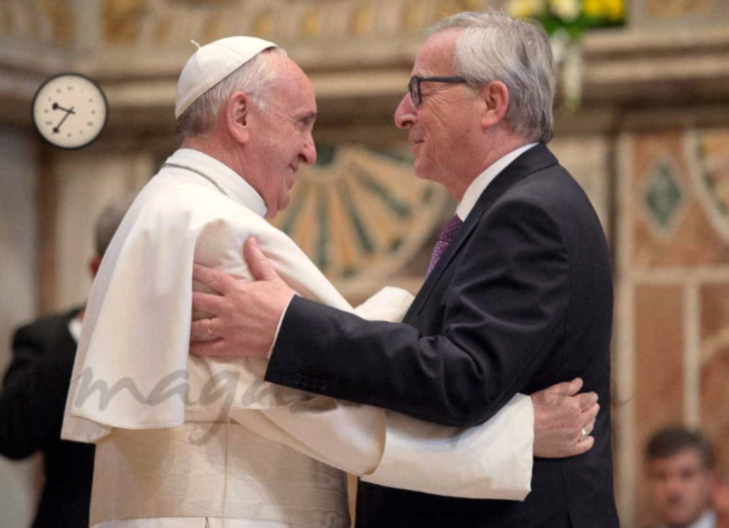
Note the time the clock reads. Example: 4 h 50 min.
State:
9 h 36 min
